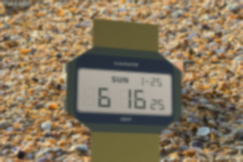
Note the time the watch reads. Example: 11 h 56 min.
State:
6 h 16 min
